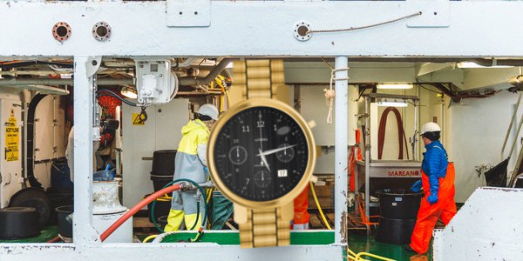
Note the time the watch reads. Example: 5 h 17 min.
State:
5 h 13 min
